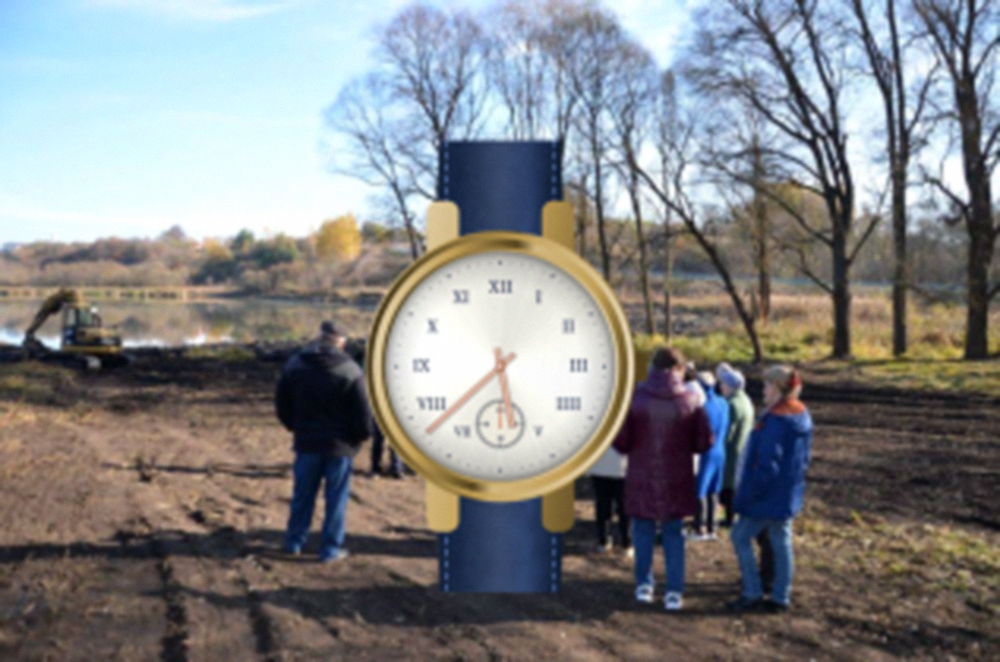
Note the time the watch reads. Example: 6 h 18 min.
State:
5 h 38 min
